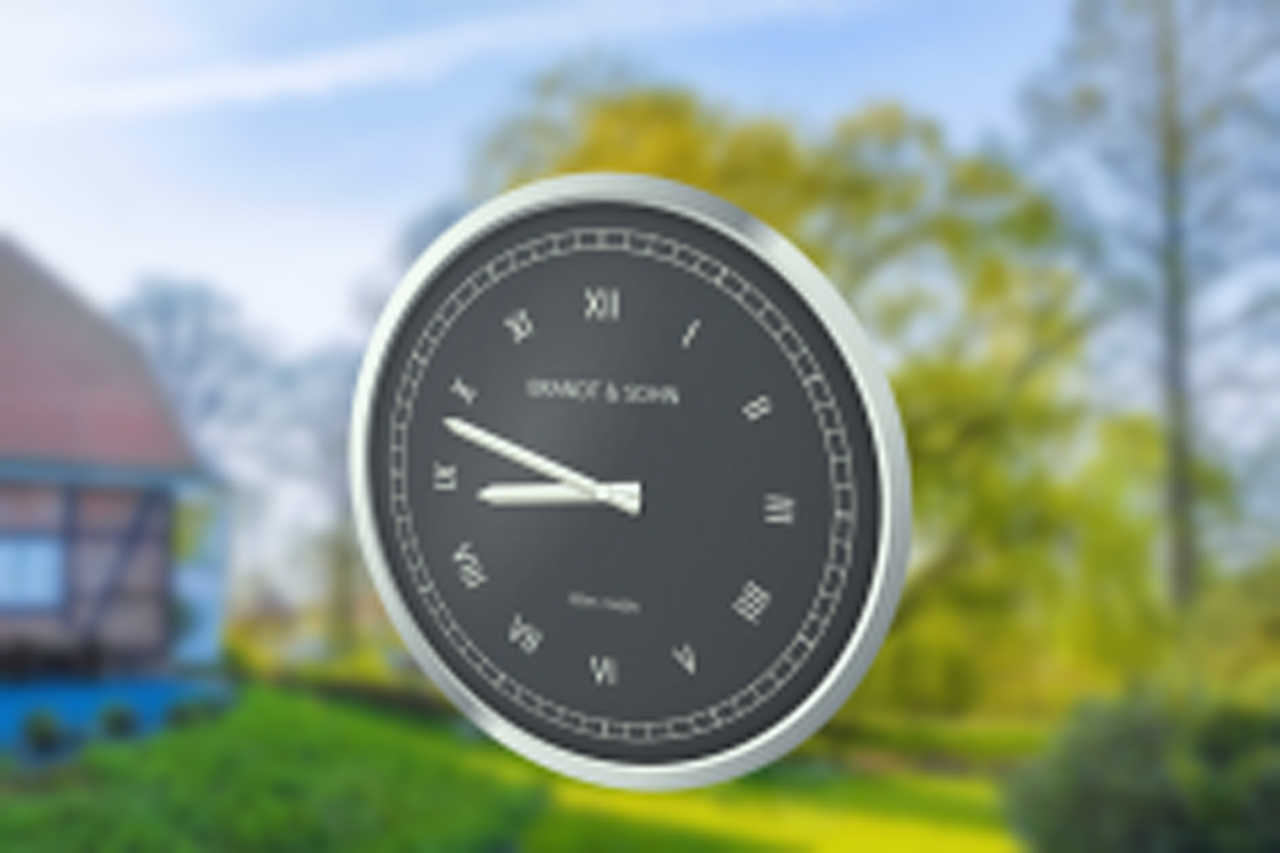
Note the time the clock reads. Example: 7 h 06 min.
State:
8 h 48 min
